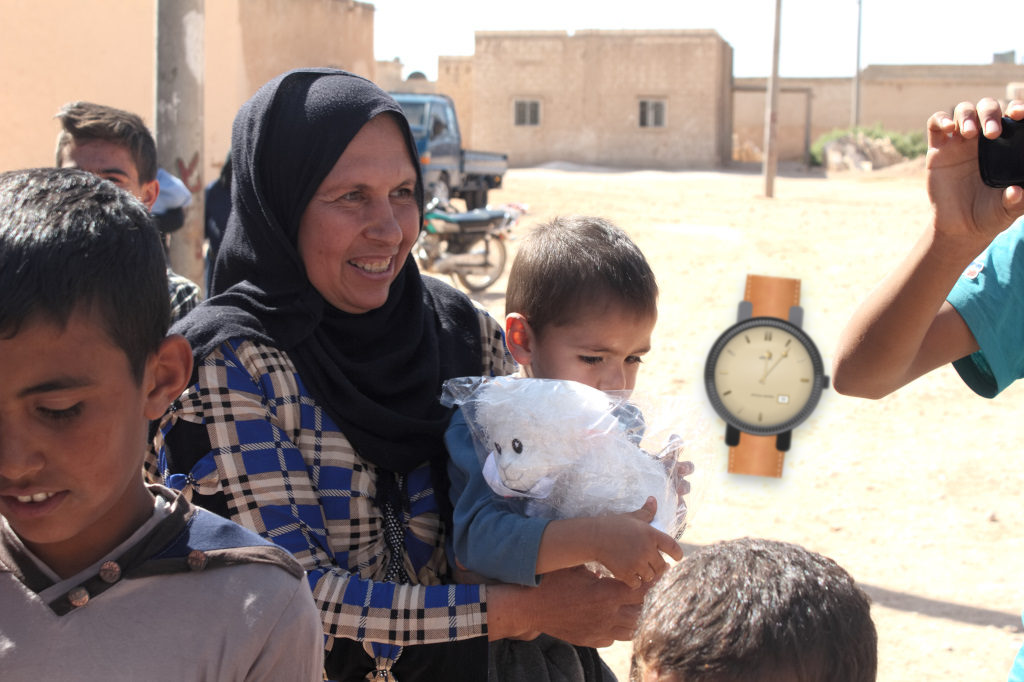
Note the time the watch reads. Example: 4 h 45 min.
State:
12 h 06 min
